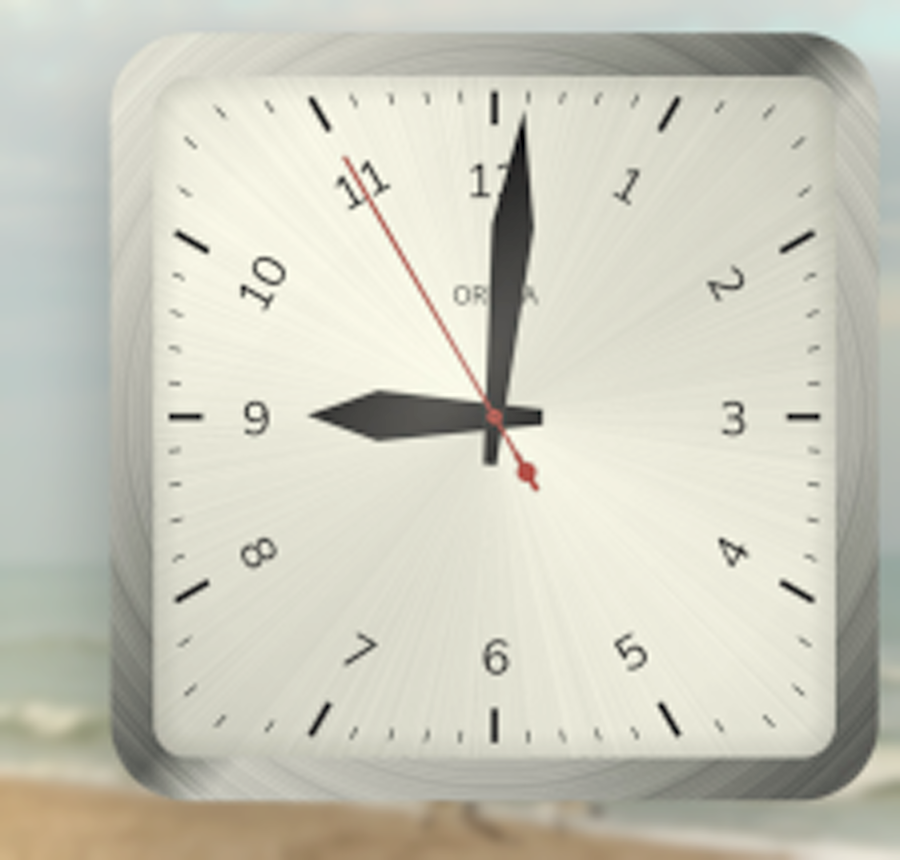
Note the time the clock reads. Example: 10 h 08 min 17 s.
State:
9 h 00 min 55 s
